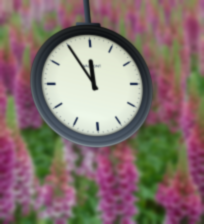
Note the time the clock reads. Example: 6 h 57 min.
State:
11 h 55 min
